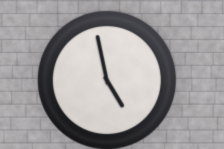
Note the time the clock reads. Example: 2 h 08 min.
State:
4 h 58 min
